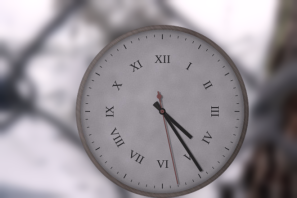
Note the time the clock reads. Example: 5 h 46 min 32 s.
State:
4 h 24 min 28 s
